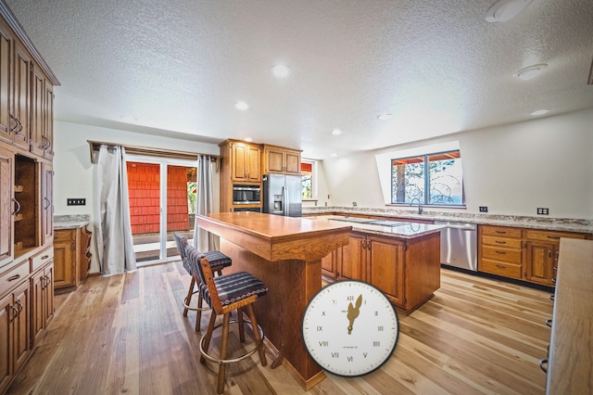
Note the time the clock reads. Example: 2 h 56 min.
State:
12 h 03 min
